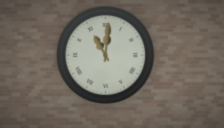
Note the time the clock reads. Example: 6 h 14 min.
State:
11 h 01 min
